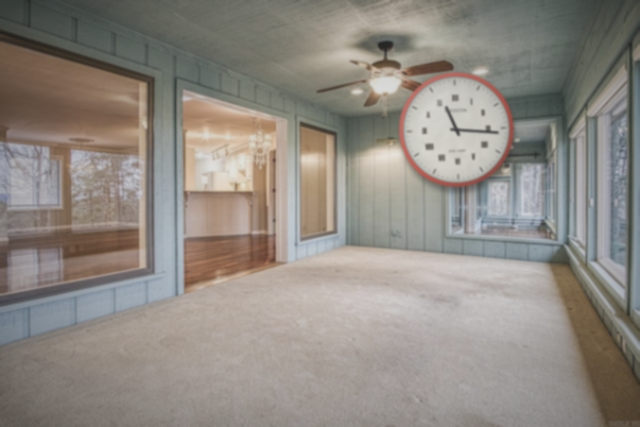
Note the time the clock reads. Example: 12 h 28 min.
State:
11 h 16 min
